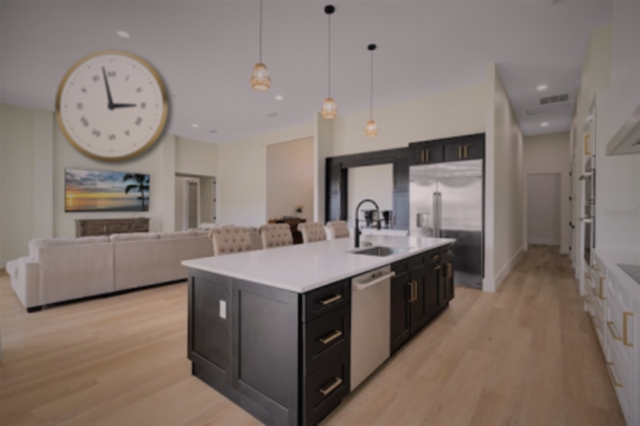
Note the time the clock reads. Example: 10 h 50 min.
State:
2 h 58 min
